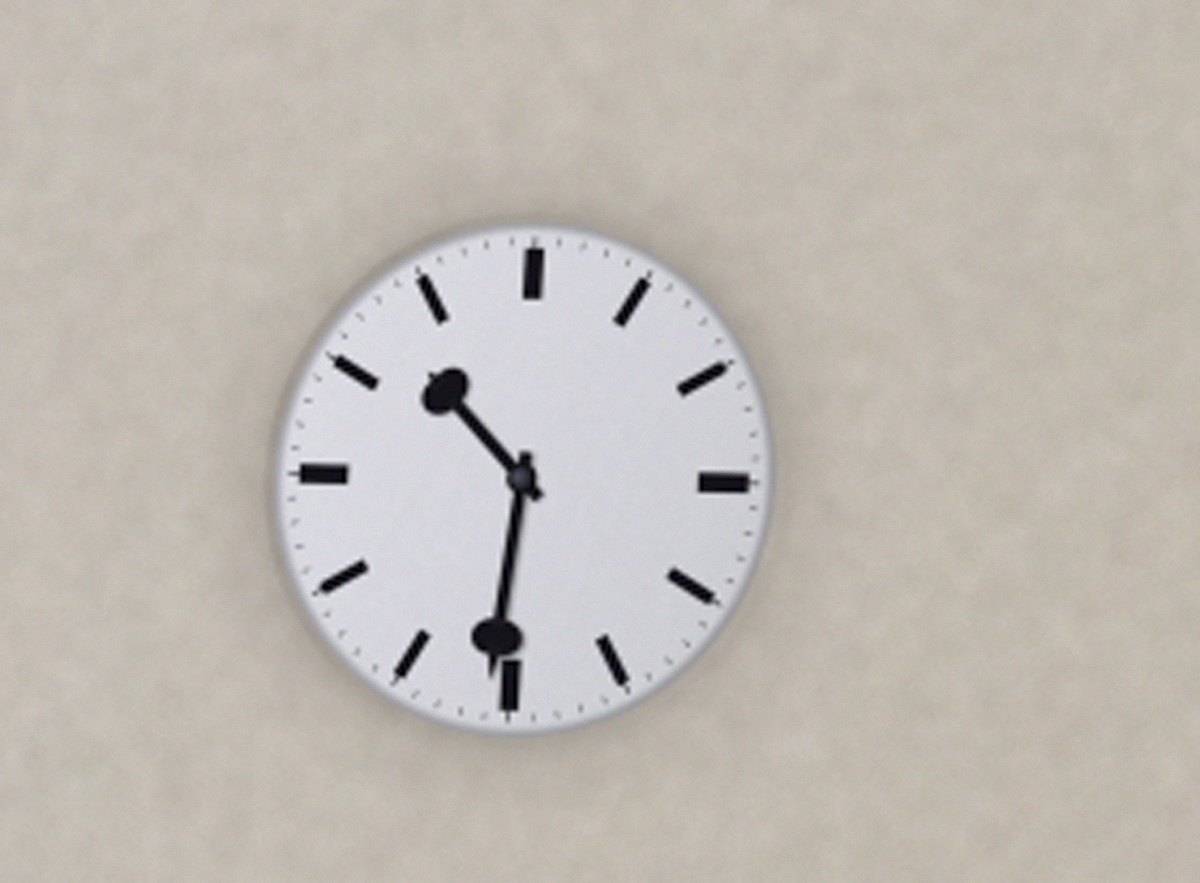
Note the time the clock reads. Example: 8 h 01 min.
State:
10 h 31 min
